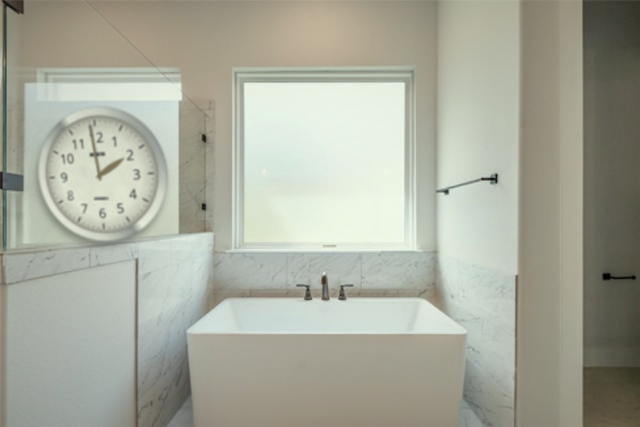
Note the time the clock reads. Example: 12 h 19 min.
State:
1 h 59 min
